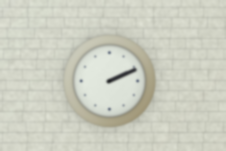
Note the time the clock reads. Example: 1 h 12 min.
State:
2 h 11 min
